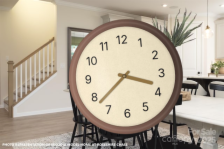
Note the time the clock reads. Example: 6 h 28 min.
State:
3 h 38 min
